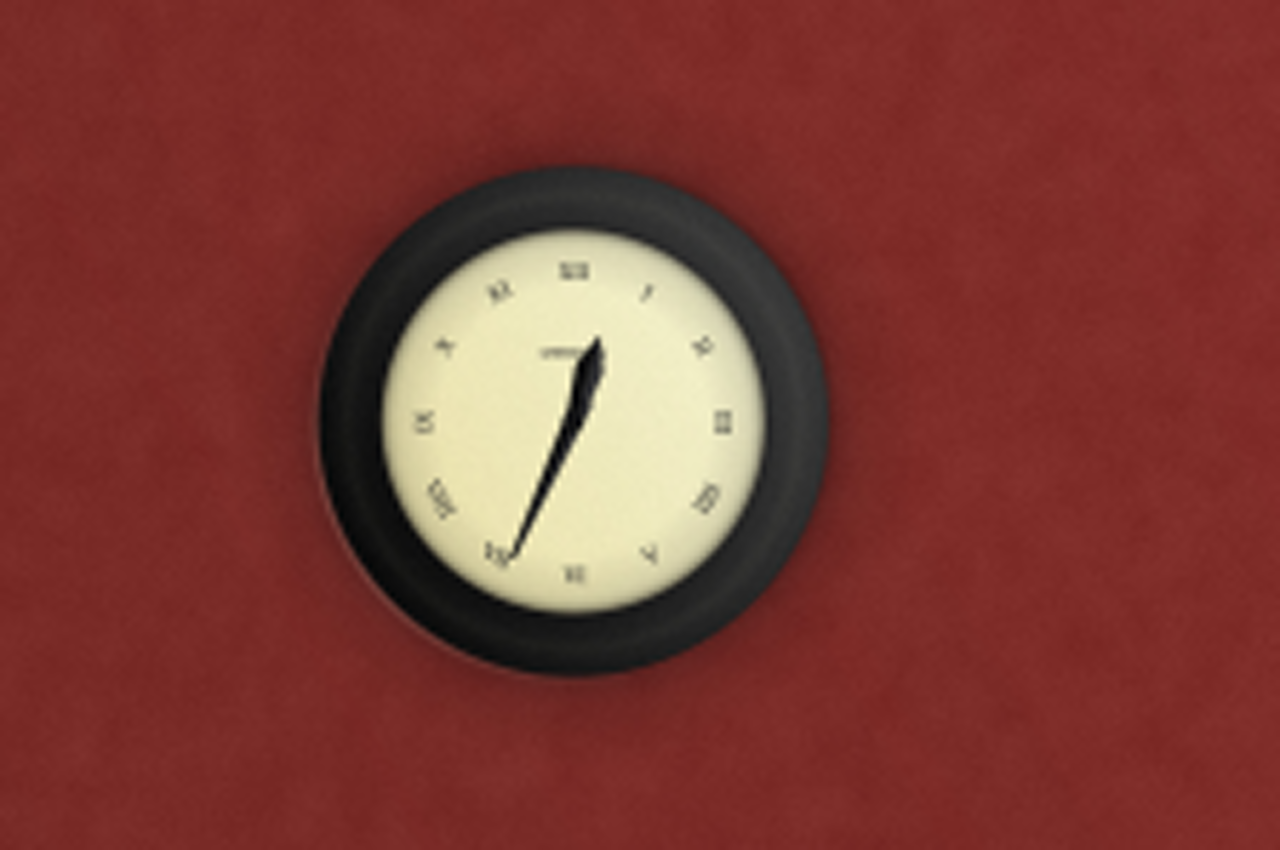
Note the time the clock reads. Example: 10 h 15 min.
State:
12 h 34 min
